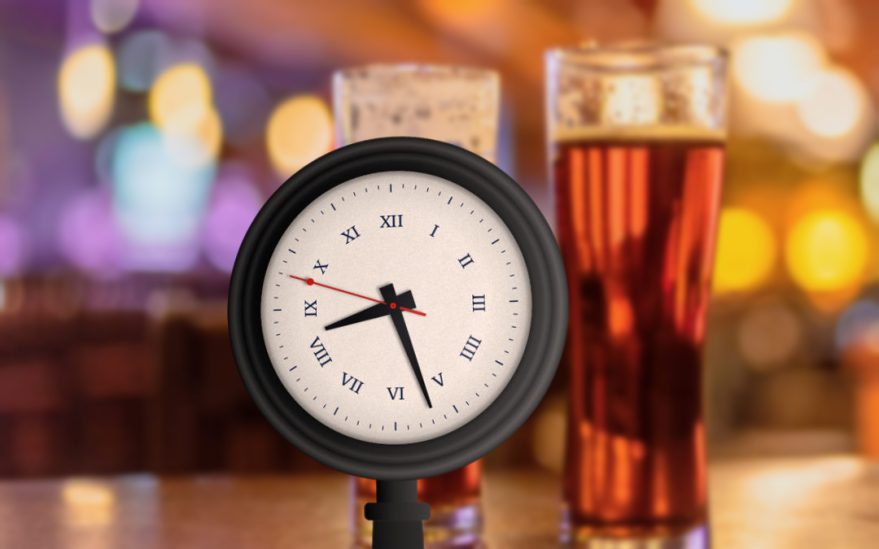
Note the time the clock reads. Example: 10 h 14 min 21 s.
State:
8 h 26 min 48 s
